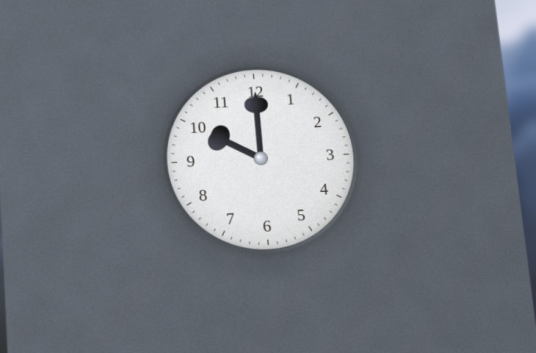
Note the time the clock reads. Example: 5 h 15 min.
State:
10 h 00 min
